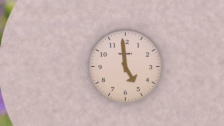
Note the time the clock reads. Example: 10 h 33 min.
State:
4 h 59 min
